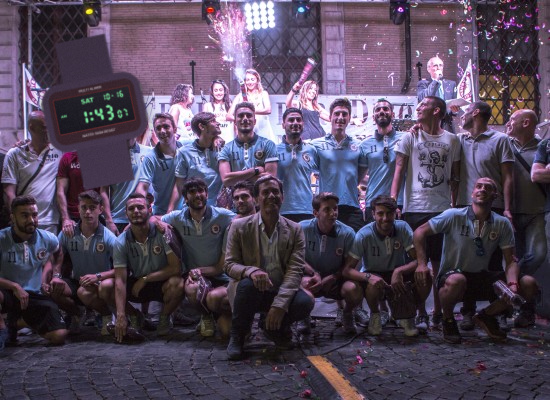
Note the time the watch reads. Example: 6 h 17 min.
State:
1 h 43 min
